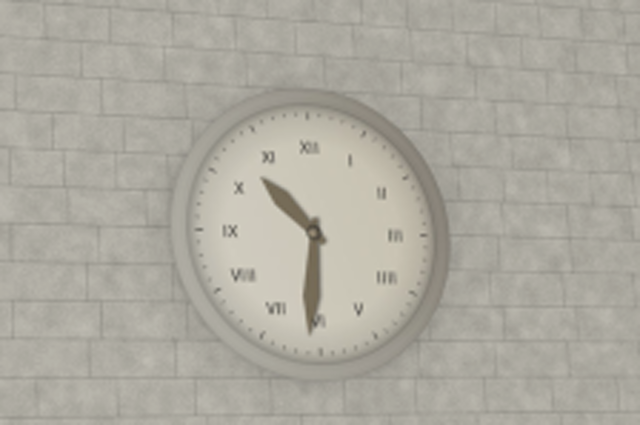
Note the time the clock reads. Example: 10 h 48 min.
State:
10 h 31 min
